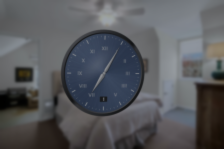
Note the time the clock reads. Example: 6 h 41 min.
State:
7 h 05 min
